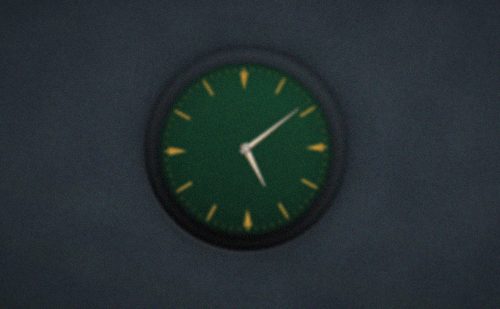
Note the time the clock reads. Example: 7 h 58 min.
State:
5 h 09 min
